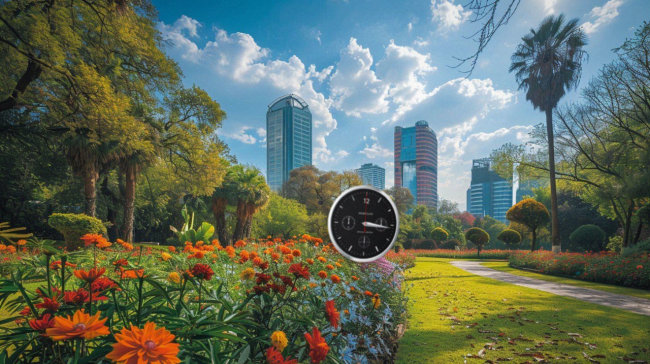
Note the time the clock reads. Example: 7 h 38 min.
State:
3 h 16 min
